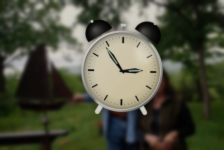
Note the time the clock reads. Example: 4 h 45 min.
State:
2 h 54 min
